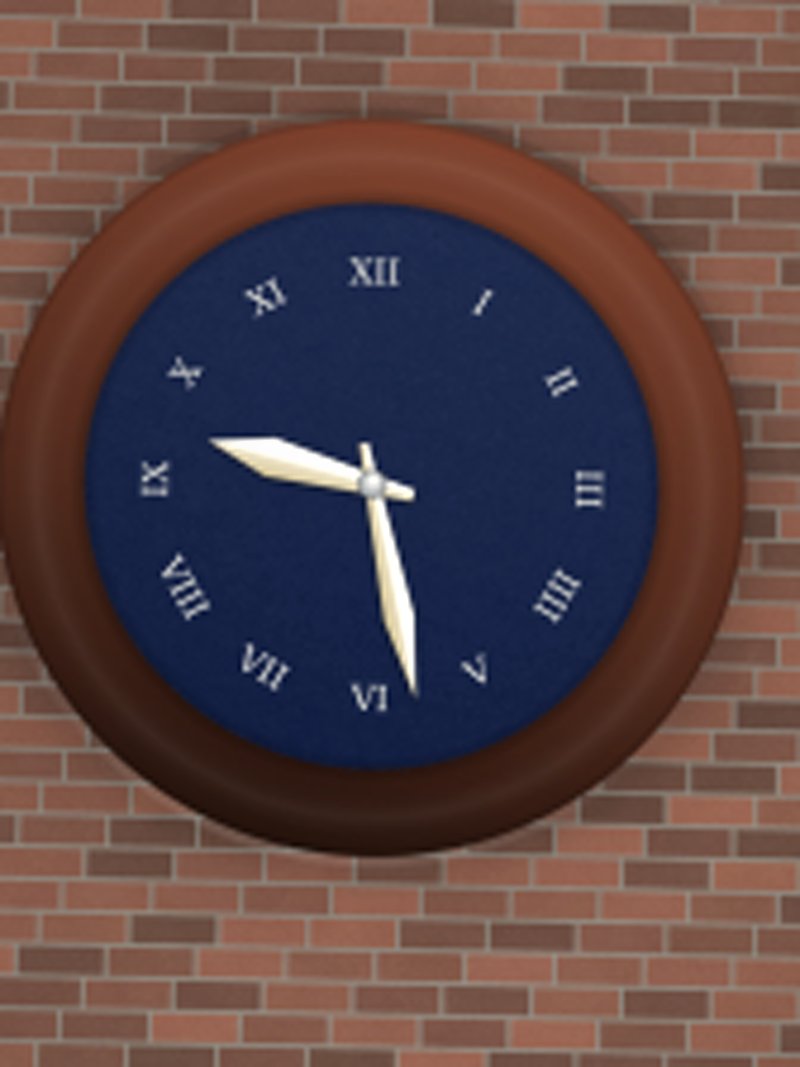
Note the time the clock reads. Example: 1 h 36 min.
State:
9 h 28 min
